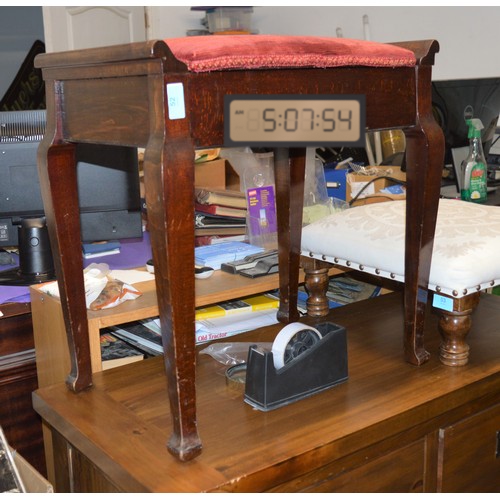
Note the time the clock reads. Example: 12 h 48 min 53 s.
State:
5 h 07 min 54 s
